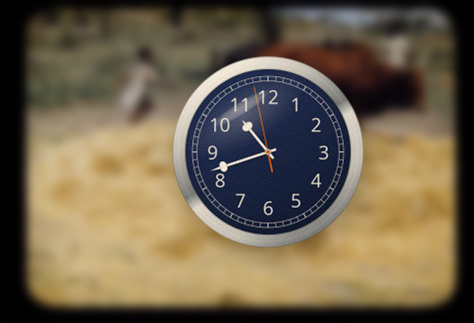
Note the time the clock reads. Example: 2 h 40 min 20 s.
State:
10 h 41 min 58 s
